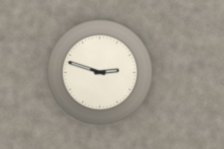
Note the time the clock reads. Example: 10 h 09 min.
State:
2 h 48 min
